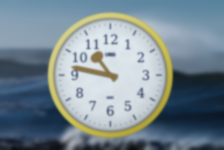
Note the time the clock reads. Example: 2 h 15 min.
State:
10 h 47 min
